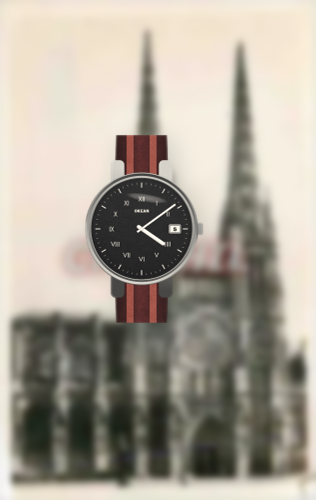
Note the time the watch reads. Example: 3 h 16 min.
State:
4 h 09 min
